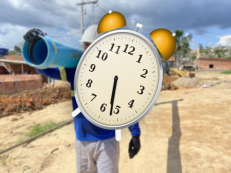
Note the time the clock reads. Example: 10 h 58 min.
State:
5 h 27 min
